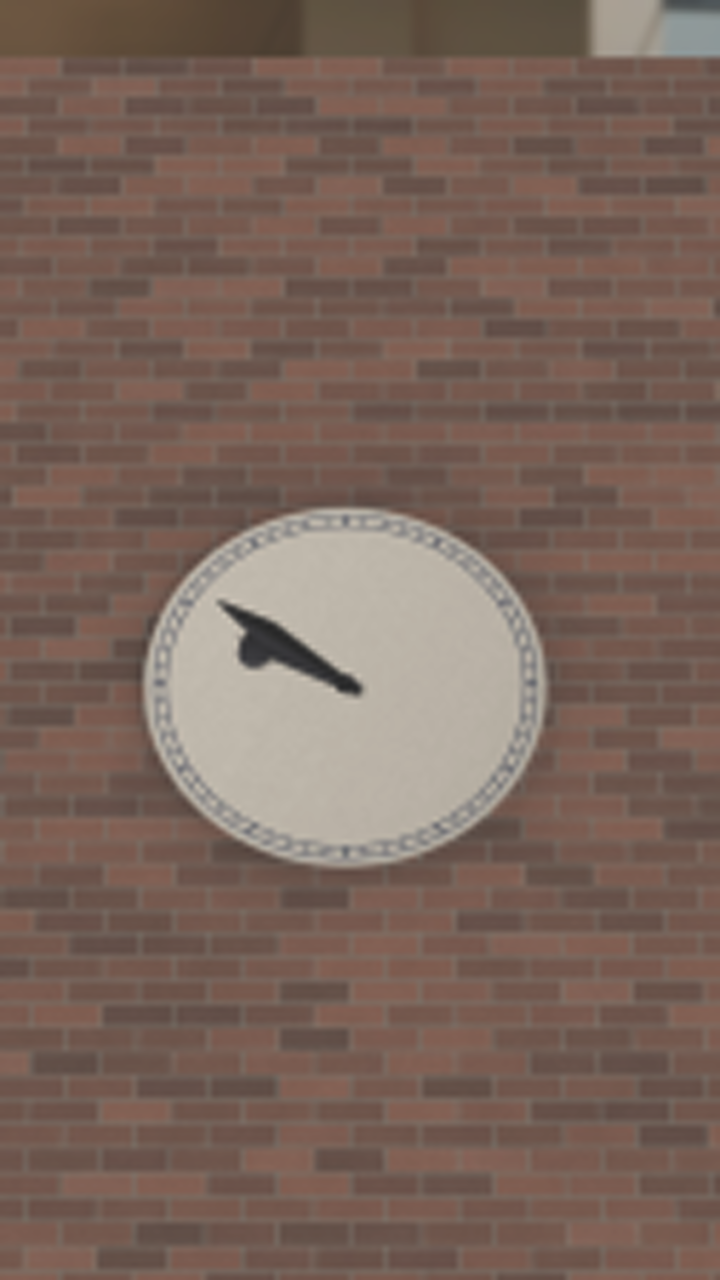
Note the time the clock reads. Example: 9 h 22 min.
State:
9 h 51 min
